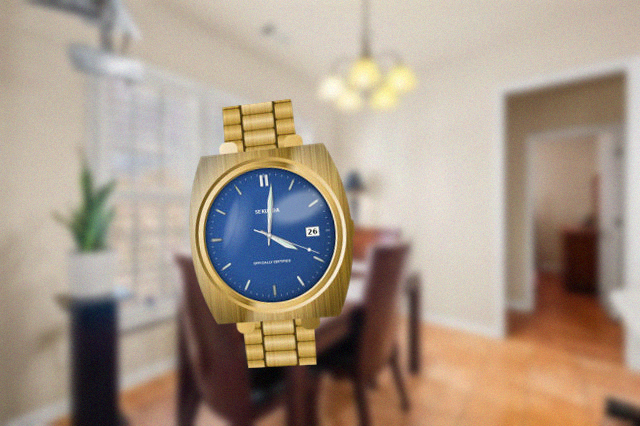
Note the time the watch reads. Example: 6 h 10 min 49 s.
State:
4 h 01 min 19 s
